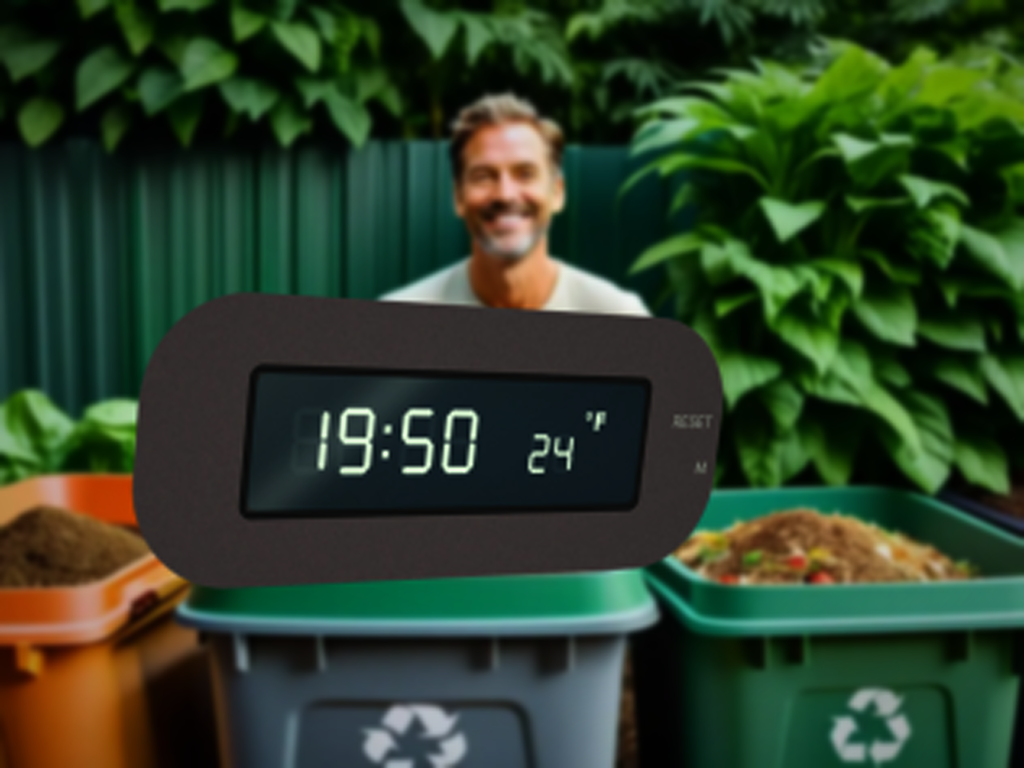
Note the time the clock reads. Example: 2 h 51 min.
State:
19 h 50 min
